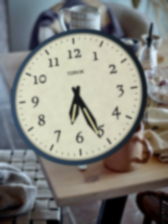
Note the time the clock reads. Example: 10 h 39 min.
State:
6 h 26 min
